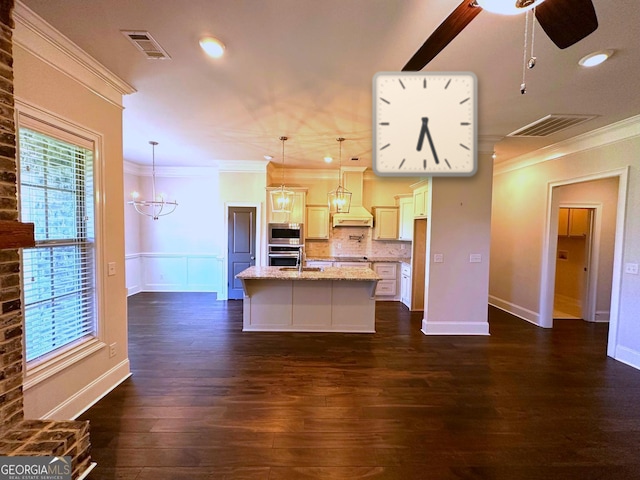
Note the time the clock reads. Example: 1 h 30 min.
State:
6 h 27 min
